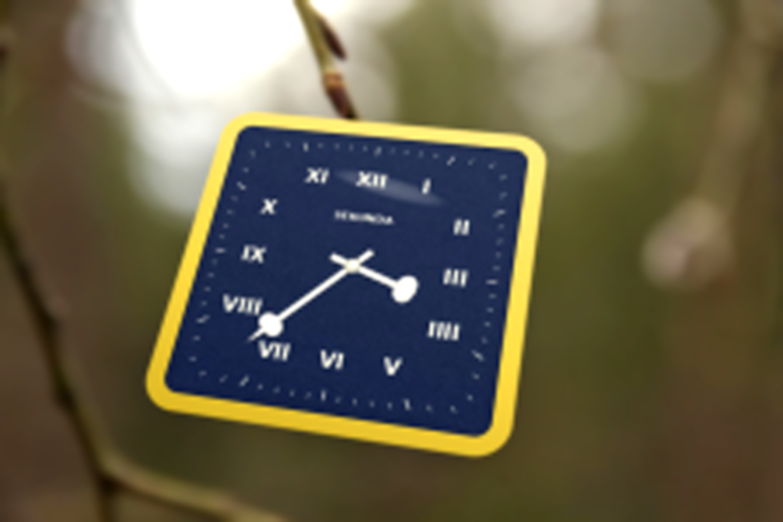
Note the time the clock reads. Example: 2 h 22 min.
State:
3 h 37 min
